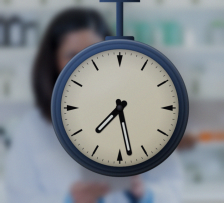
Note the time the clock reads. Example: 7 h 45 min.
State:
7 h 28 min
